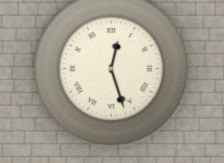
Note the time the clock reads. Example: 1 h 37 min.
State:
12 h 27 min
